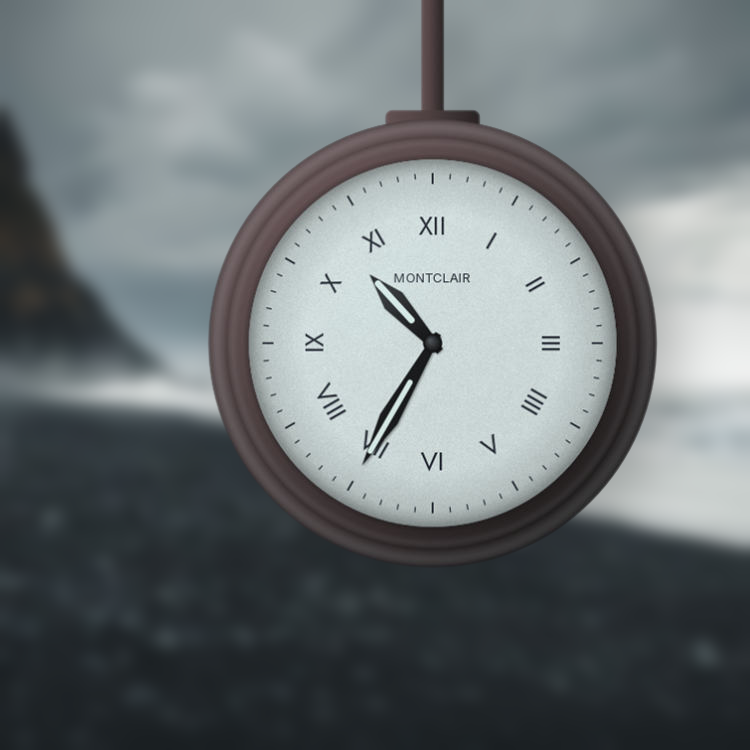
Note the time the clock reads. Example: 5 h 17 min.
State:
10 h 35 min
